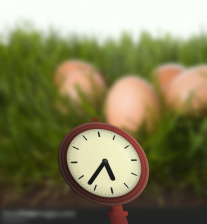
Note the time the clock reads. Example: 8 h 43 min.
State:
5 h 37 min
